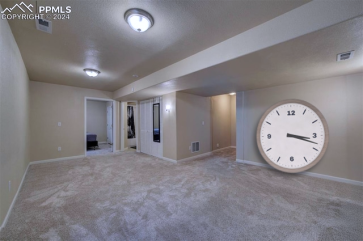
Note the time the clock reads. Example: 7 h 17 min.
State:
3 h 18 min
